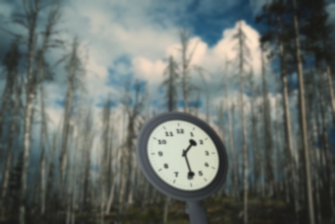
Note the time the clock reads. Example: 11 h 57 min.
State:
1 h 29 min
